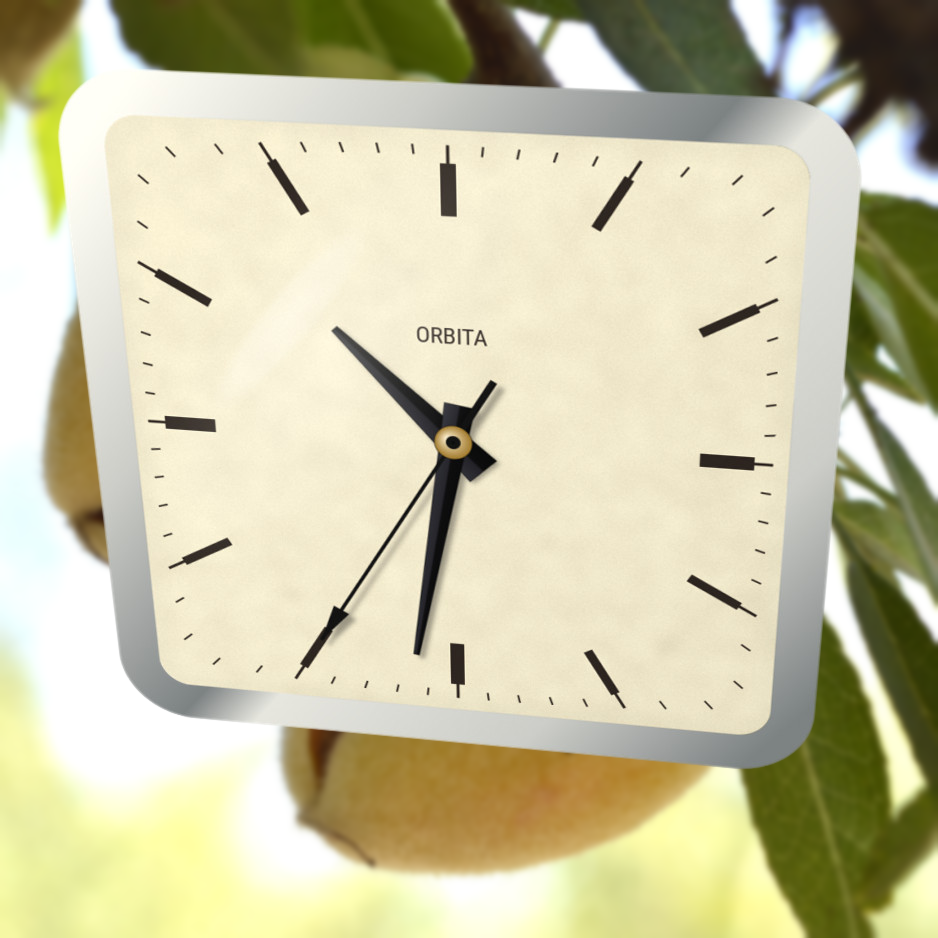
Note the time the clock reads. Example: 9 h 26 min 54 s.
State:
10 h 31 min 35 s
